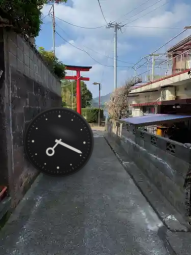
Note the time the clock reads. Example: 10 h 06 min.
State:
7 h 19 min
